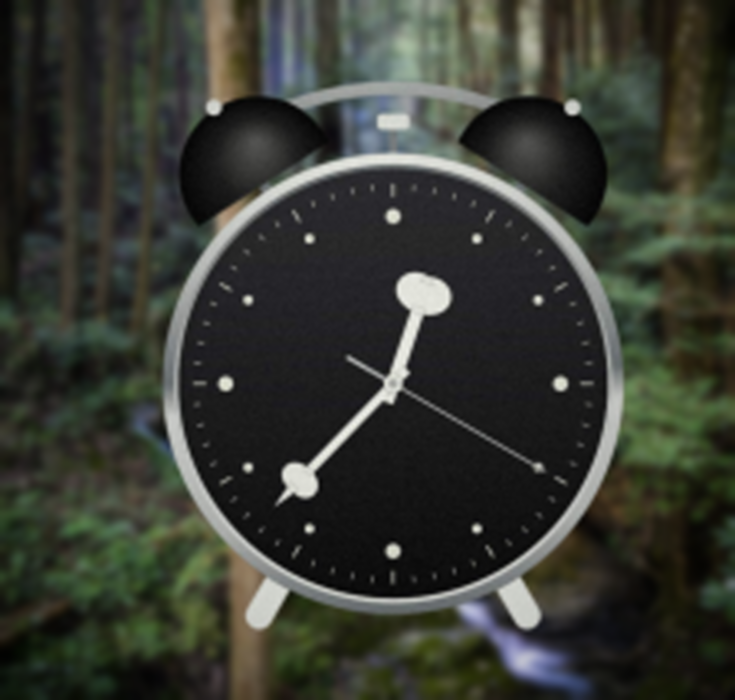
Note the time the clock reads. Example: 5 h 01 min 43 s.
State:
12 h 37 min 20 s
